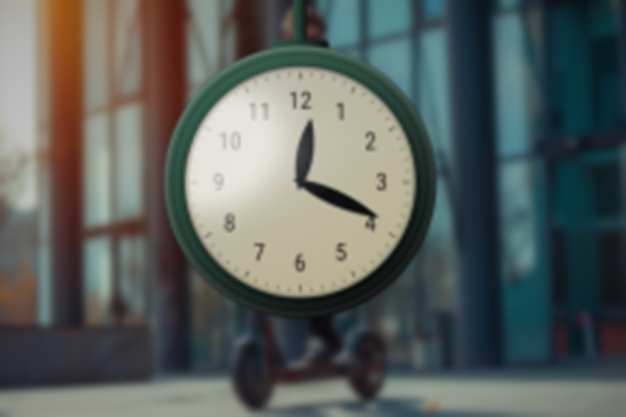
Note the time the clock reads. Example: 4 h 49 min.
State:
12 h 19 min
